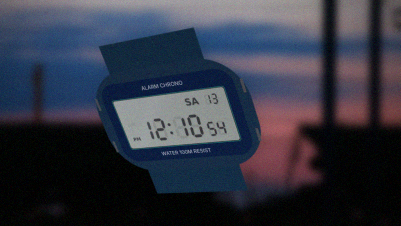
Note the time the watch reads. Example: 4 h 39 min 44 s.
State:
12 h 10 min 54 s
